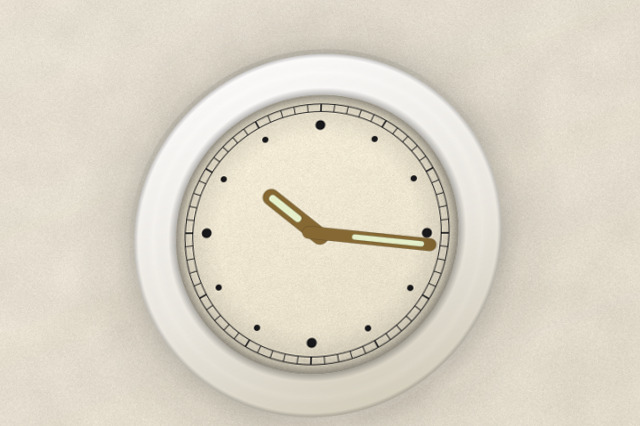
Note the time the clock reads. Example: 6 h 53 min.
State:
10 h 16 min
